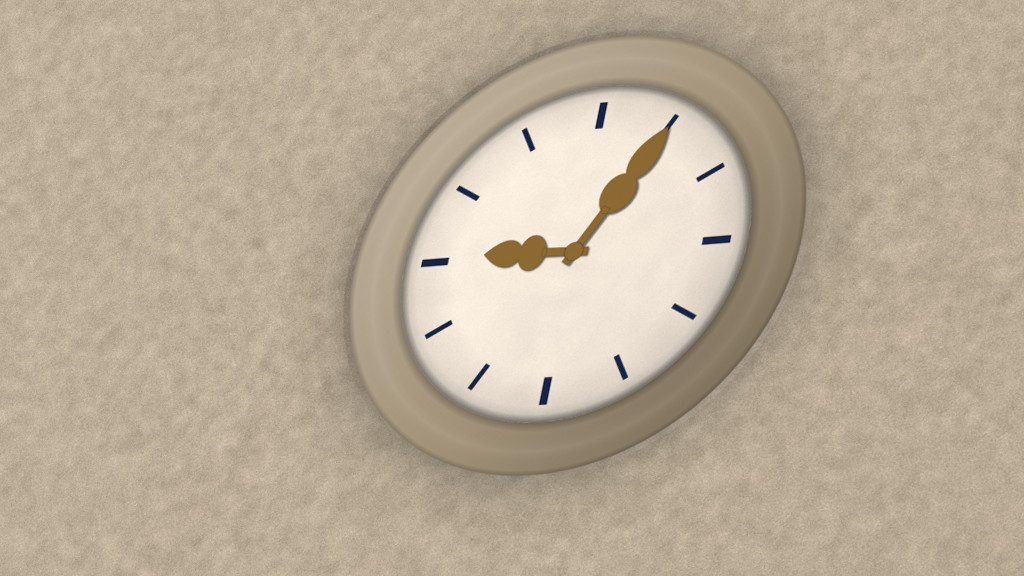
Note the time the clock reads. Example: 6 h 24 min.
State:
9 h 05 min
